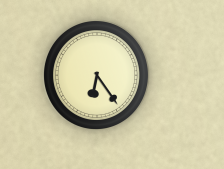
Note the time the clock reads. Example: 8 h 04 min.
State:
6 h 24 min
